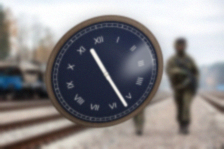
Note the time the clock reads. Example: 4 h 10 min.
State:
11 h 27 min
